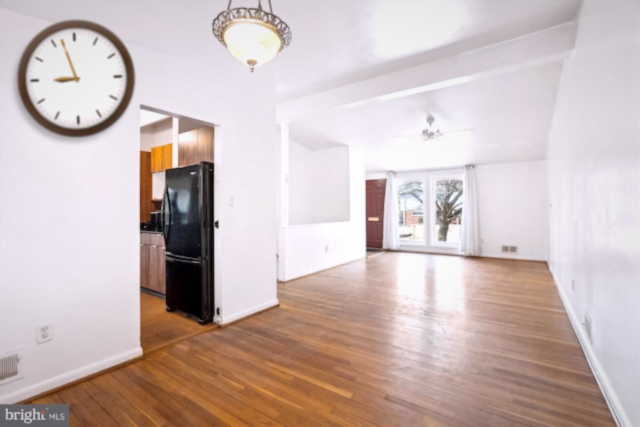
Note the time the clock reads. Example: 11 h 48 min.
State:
8 h 57 min
